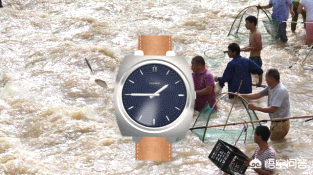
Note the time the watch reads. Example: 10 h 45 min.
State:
1 h 45 min
